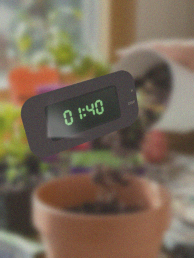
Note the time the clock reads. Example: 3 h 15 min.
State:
1 h 40 min
